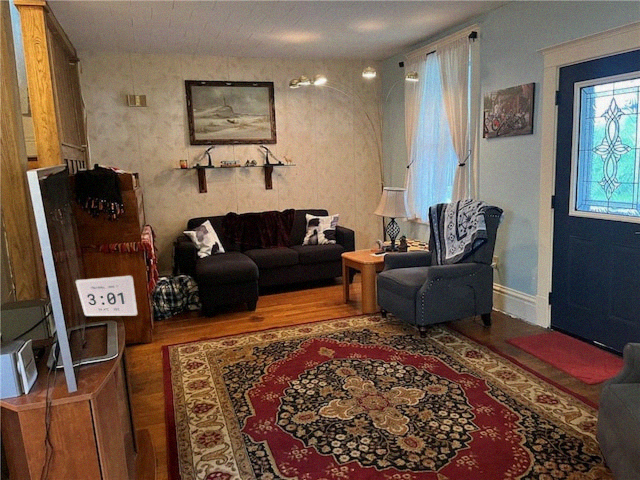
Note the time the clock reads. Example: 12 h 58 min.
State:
3 h 01 min
